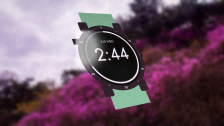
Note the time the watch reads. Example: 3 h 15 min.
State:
2 h 44 min
